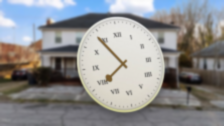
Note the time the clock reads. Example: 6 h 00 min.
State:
7 h 54 min
